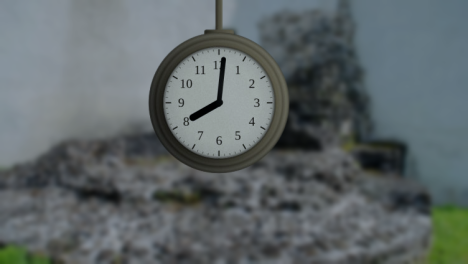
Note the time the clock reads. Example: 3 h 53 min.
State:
8 h 01 min
